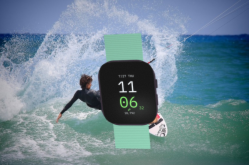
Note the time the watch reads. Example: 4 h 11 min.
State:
11 h 06 min
